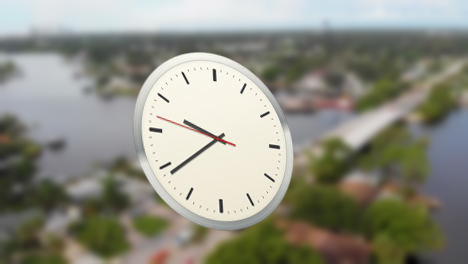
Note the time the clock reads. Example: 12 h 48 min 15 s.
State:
9 h 38 min 47 s
